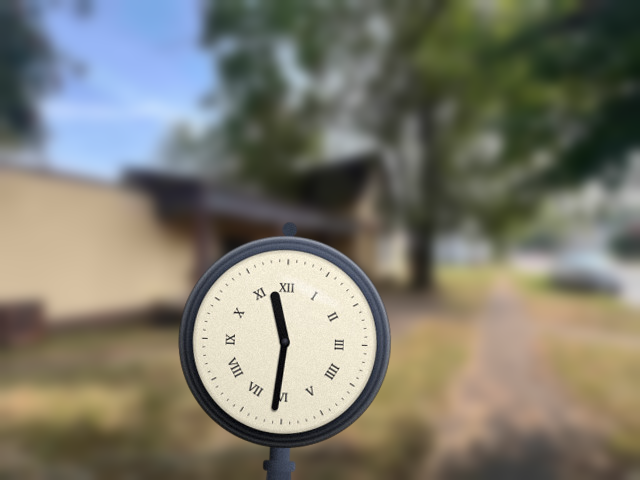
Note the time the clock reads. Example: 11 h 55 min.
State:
11 h 31 min
